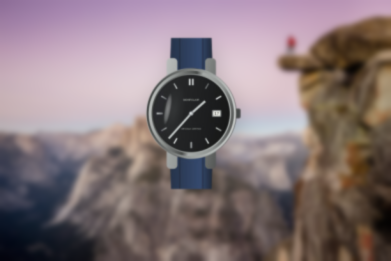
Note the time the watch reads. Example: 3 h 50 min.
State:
1 h 37 min
